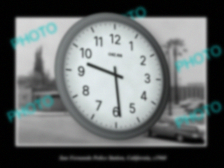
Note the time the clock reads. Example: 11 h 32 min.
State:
9 h 29 min
